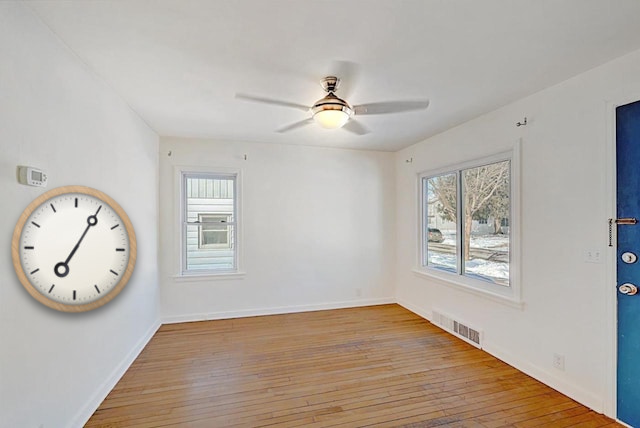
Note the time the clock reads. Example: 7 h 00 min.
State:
7 h 05 min
